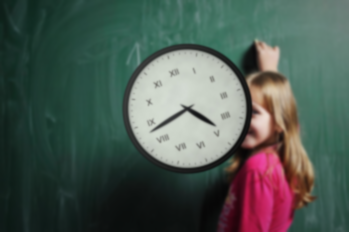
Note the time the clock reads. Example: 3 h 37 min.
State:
4 h 43 min
